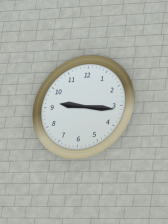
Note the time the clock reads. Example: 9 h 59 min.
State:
9 h 16 min
